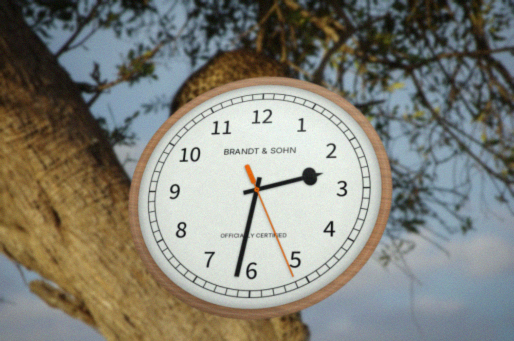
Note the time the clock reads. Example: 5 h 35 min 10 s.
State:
2 h 31 min 26 s
